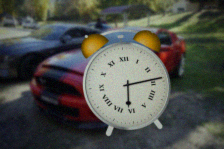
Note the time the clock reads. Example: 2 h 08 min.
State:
6 h 14 min
